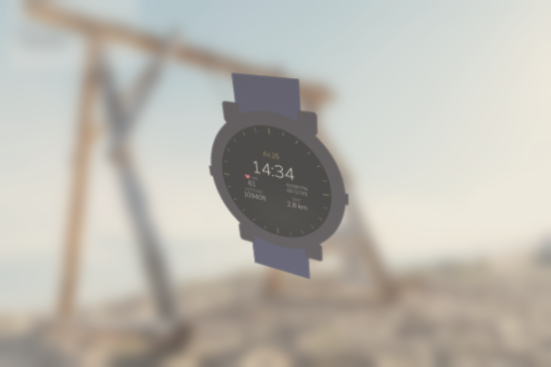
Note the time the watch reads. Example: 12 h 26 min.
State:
14 h 34 min
